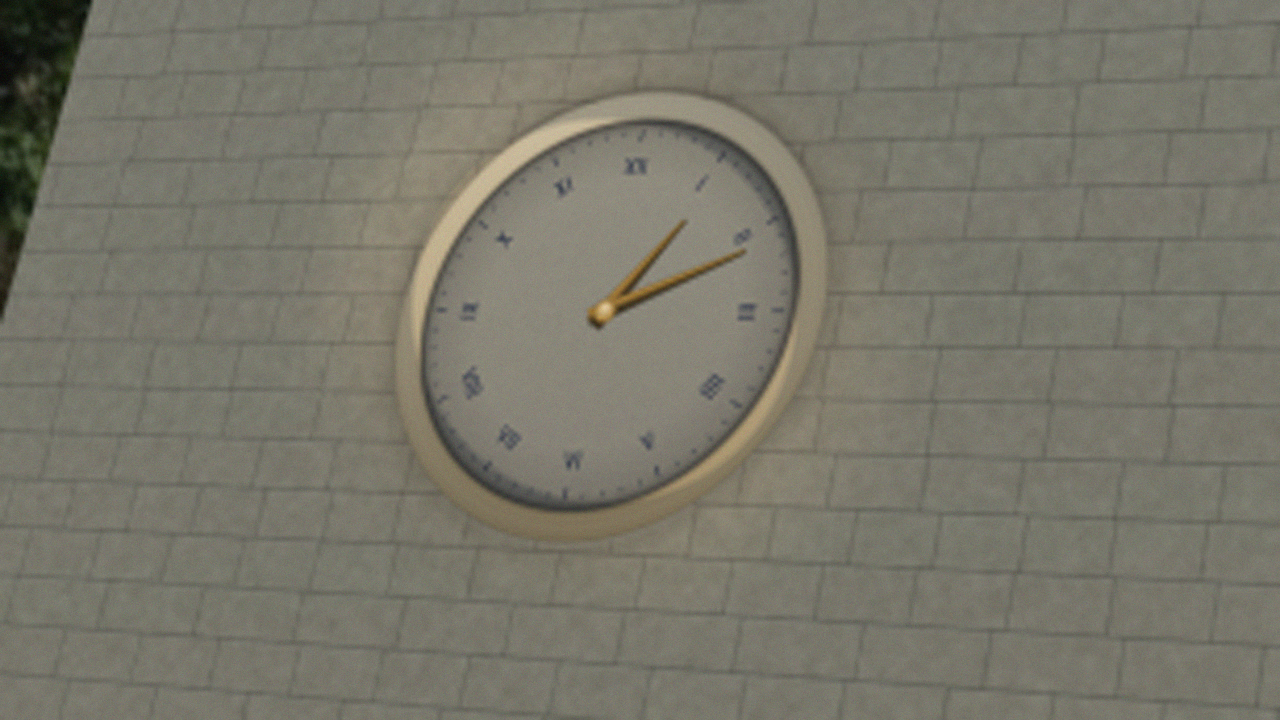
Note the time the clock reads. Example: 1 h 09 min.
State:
1 h 11 min
